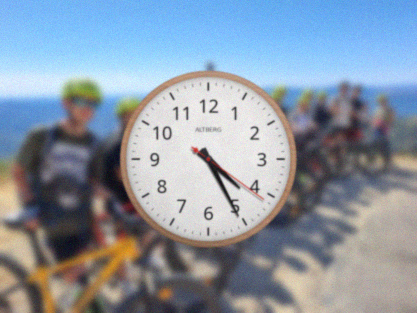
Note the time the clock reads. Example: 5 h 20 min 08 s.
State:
4 h 25 min 21 s
